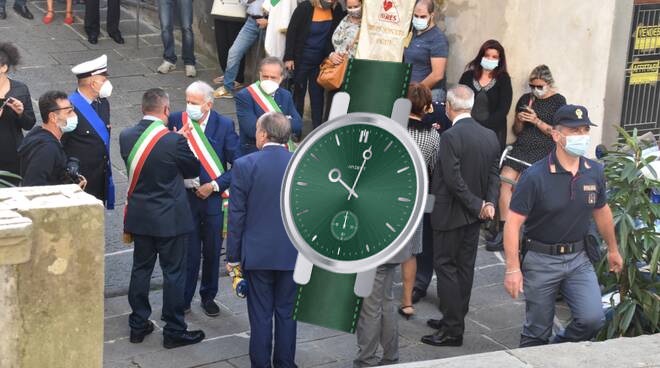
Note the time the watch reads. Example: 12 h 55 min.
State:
10 h 02 min
